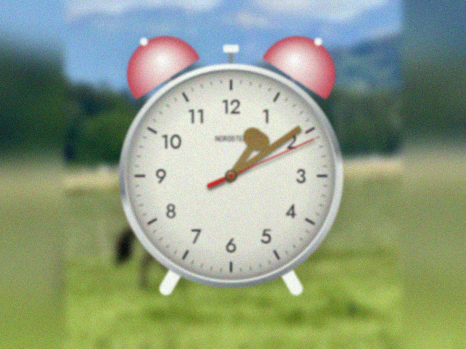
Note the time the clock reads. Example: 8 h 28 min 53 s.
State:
1 h 09 min 11 s
